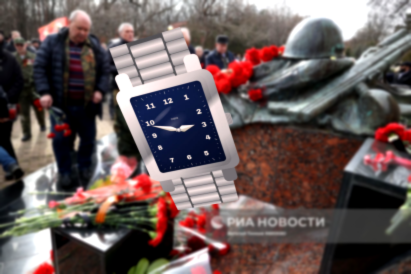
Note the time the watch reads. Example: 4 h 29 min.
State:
2 h 49 min
